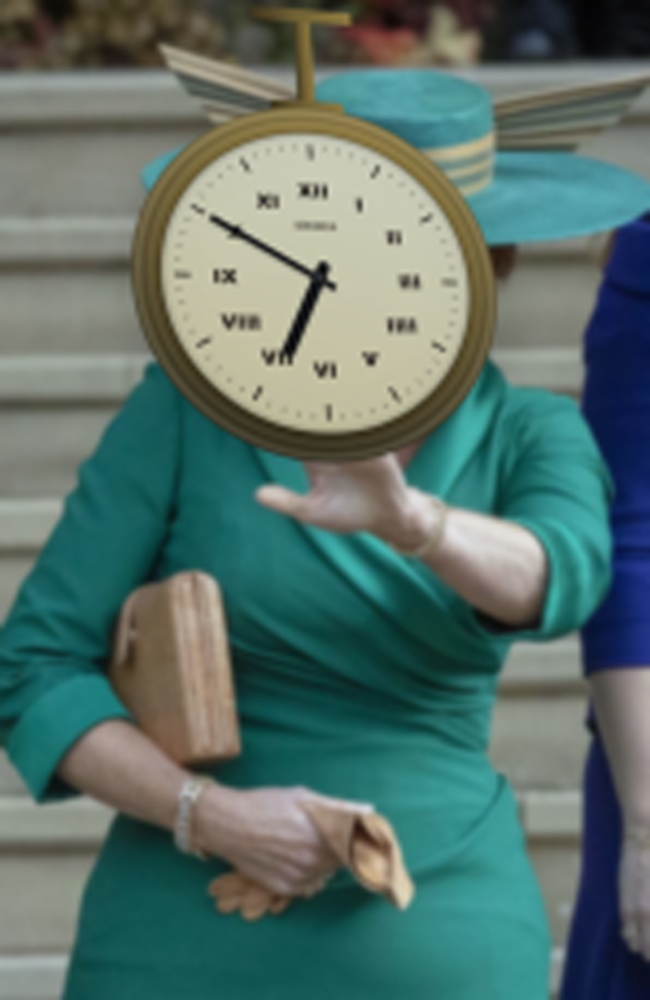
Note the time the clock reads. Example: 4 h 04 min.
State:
6 h 50 min
